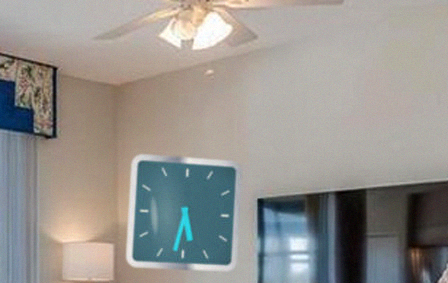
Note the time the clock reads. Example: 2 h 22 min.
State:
5 h 32 min
